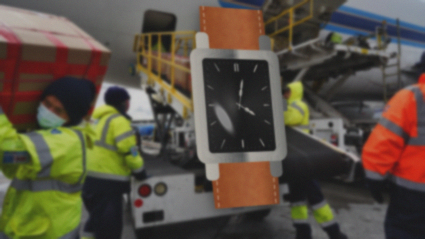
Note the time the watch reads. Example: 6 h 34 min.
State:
4 h 02 min
